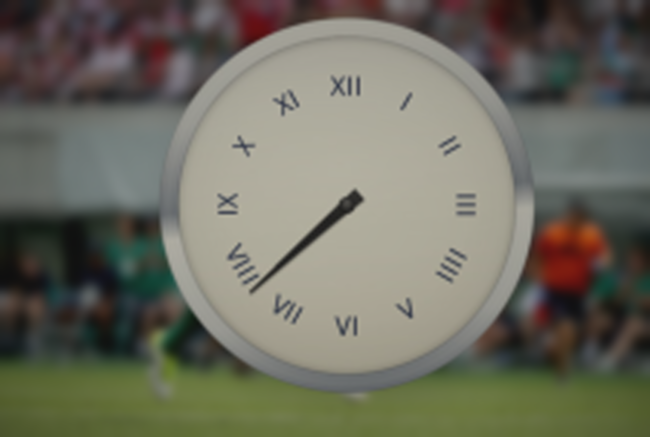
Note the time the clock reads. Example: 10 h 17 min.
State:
7 h 38 min
